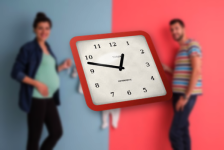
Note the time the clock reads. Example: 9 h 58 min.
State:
12 h 48 min
